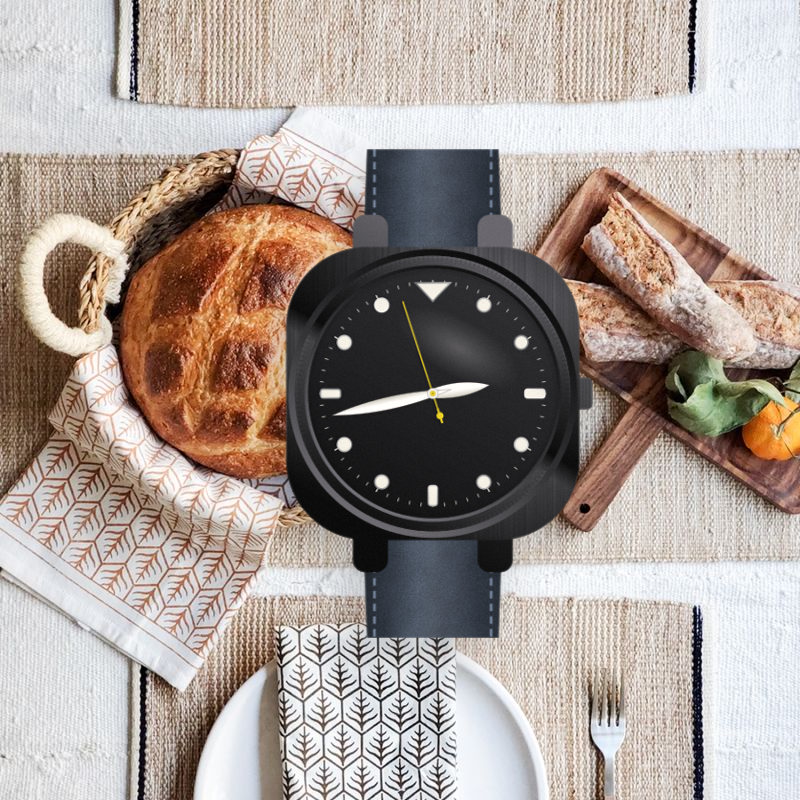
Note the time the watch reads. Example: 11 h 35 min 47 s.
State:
2 h 42 min 57 s
